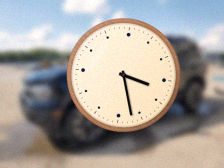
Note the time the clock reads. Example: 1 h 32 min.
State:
3 h 27 min
